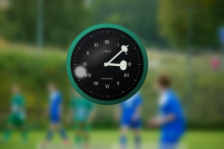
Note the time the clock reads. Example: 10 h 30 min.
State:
3 h 08 min
